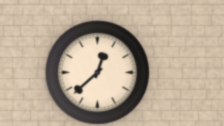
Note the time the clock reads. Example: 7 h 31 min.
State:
12 h 38 min
